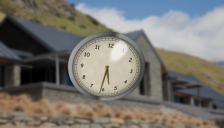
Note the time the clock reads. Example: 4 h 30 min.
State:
5 h 31 min
